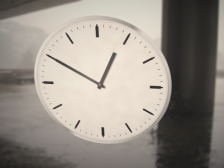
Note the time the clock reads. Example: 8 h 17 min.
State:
12 h 50 min
